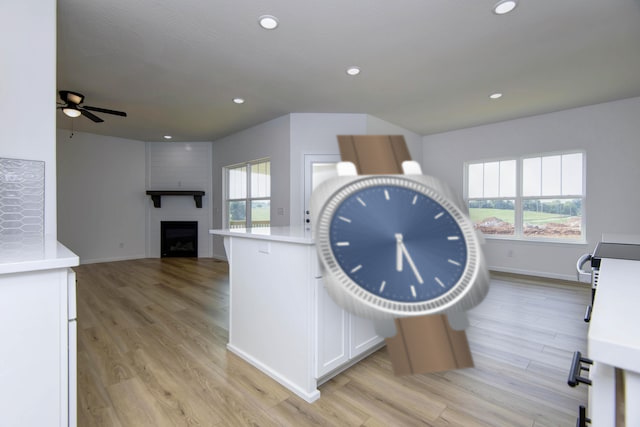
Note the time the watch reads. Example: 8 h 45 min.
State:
6 h 28 min
